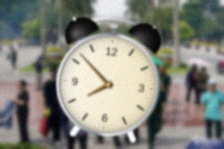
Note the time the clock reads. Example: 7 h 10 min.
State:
7 h 52 min
